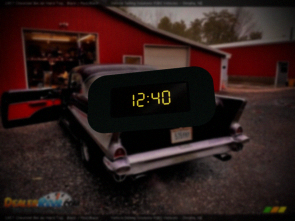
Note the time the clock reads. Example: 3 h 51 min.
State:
12 h 40 min
